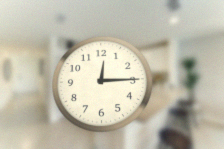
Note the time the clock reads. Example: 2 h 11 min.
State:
12 h 15 min
